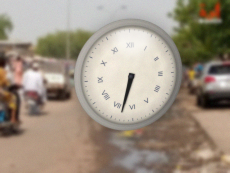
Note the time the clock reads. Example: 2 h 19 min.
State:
6 h 33 min
